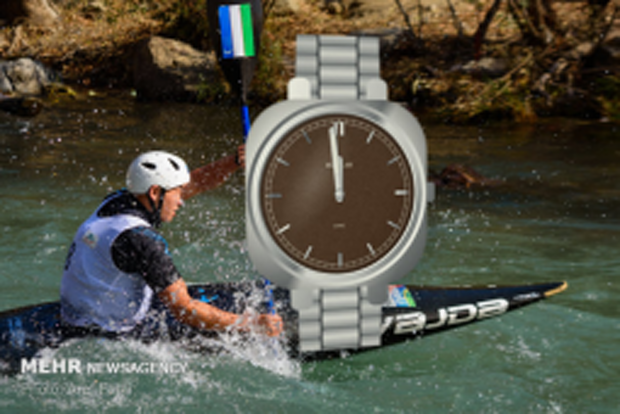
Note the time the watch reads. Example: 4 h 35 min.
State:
11 h 59 min
